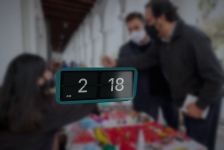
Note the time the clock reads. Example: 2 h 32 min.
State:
2 h 18 min
